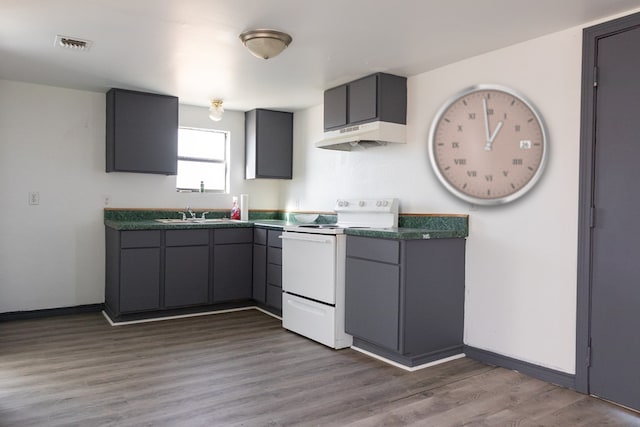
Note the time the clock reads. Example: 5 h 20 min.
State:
12 h 59 min
